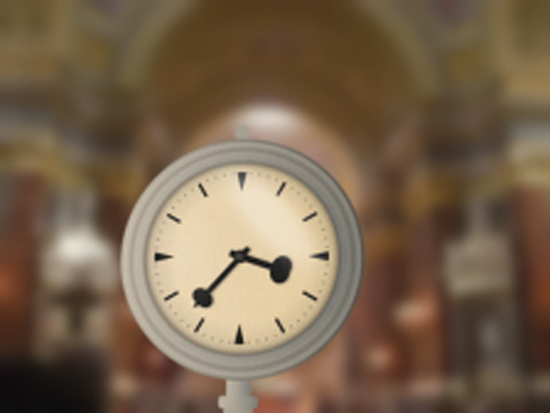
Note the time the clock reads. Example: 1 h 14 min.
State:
3 h 37 min
